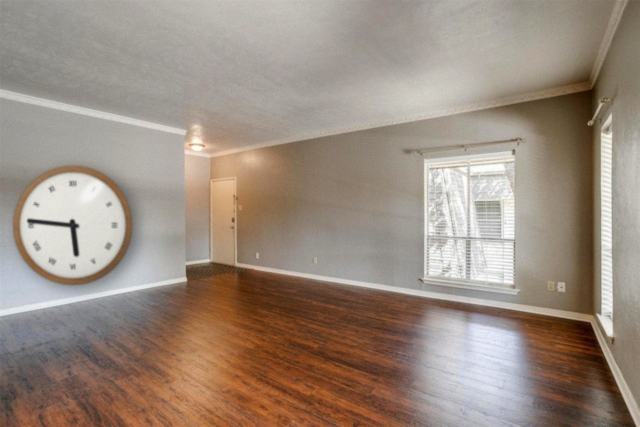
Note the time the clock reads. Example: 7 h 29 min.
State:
5 h 46 min
